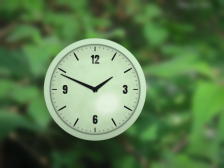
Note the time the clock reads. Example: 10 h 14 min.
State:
1 h 49 min
